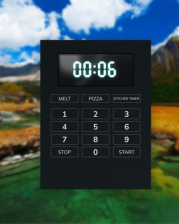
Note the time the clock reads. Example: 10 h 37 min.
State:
0 h 06 min
